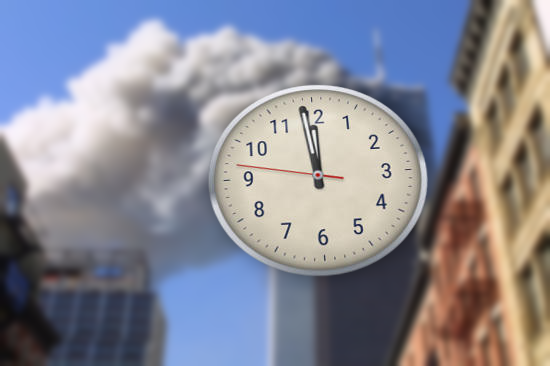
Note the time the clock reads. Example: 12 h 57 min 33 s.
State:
11 h 58 min 47 s
